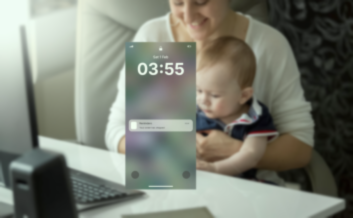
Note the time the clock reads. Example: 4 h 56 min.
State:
3 h 55 min
